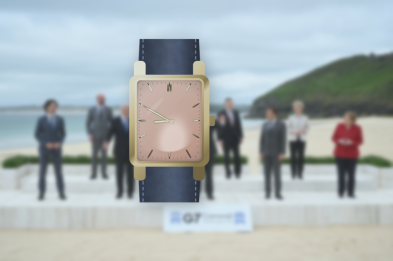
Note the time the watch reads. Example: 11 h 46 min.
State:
8 h 50 min
